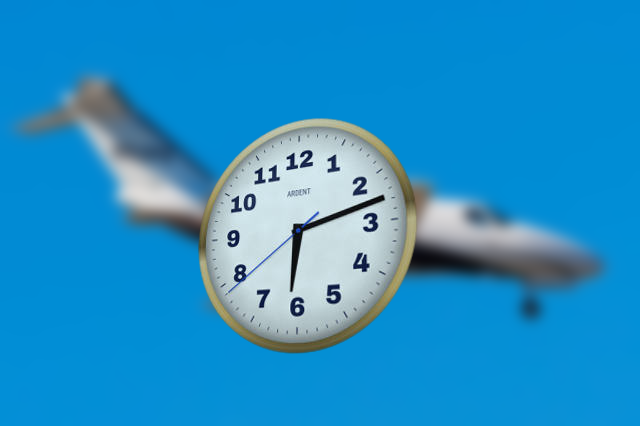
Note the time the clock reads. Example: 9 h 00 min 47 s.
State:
6 h 12 min 39 s
